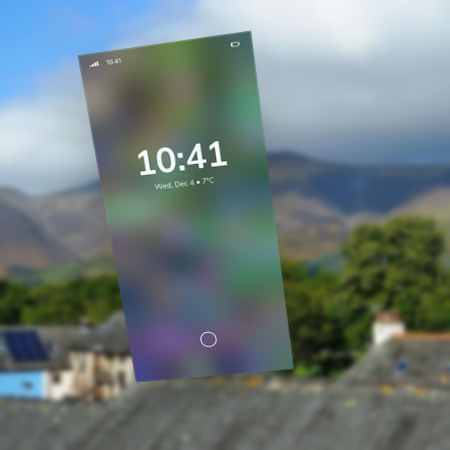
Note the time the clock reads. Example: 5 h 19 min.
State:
10 h 41 min
